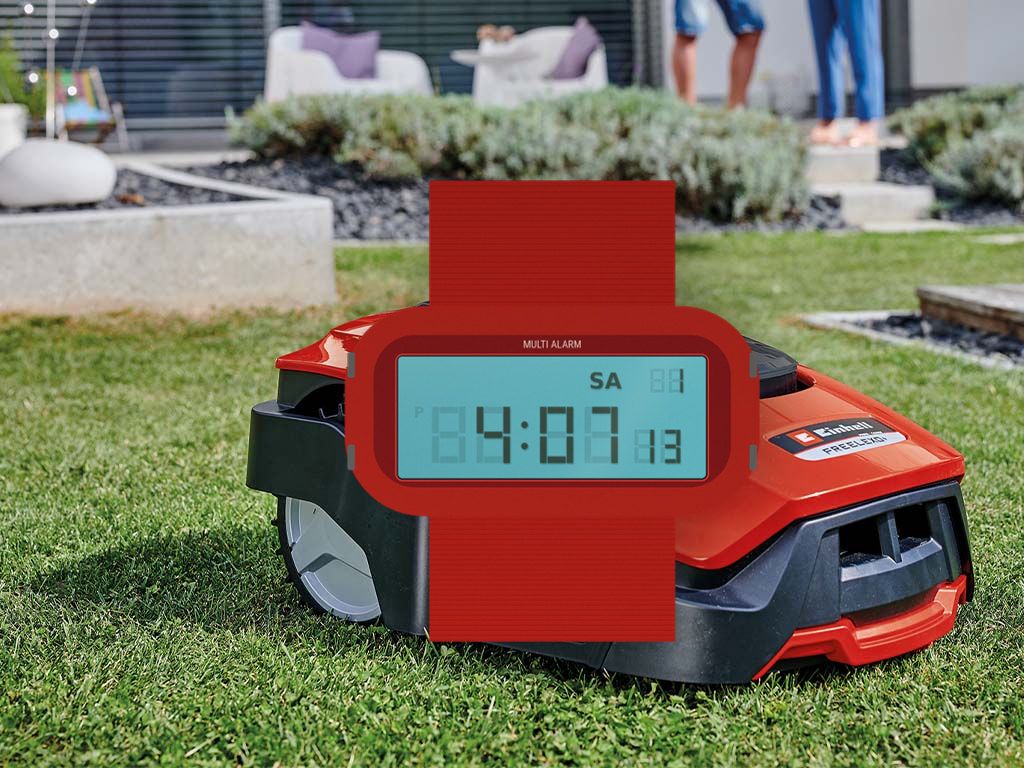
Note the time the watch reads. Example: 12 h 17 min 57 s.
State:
4 h 07 min 13 s
